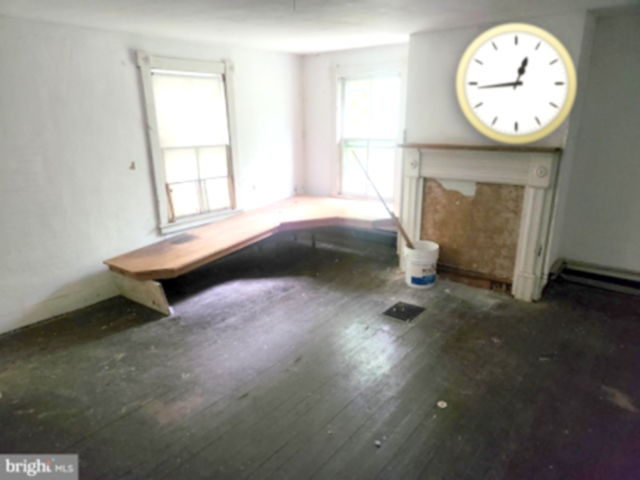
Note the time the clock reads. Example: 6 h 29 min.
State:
12 h 44 min
